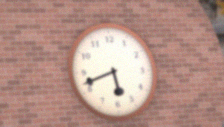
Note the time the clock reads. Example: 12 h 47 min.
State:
5 h 42 min
